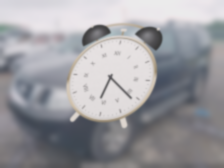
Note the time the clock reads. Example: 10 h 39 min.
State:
6 h 21 min
